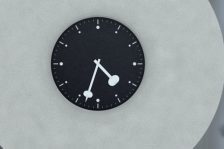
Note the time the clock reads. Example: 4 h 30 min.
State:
4 h 33 min
